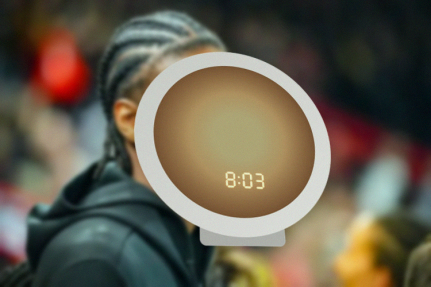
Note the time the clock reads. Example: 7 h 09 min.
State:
8 h 03 min
